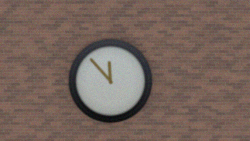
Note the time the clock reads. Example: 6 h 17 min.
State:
11 h 53 min
